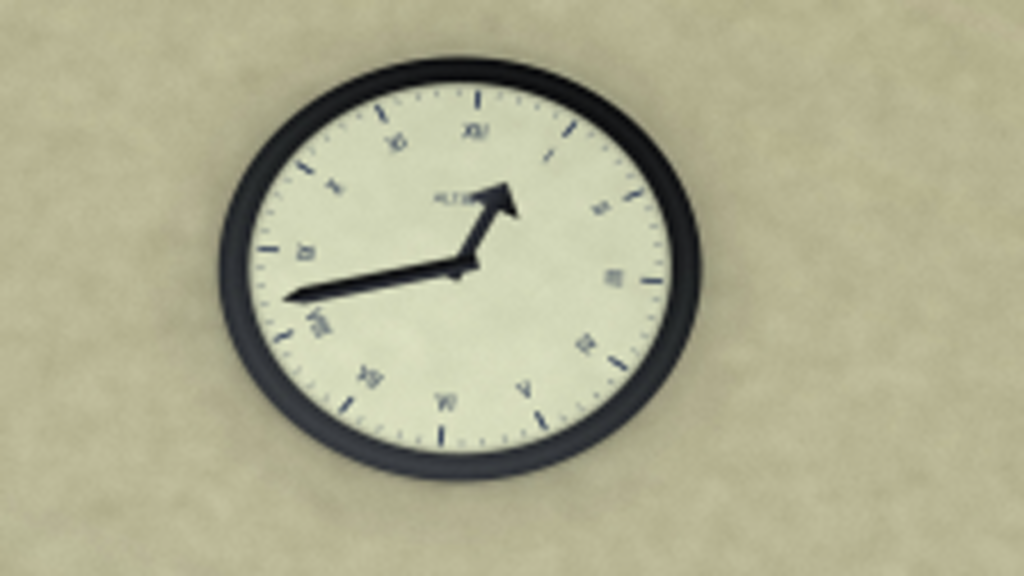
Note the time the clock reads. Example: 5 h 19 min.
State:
12 h 42 min
